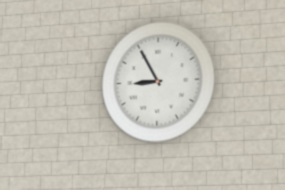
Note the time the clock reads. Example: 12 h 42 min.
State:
8 h 55 min
